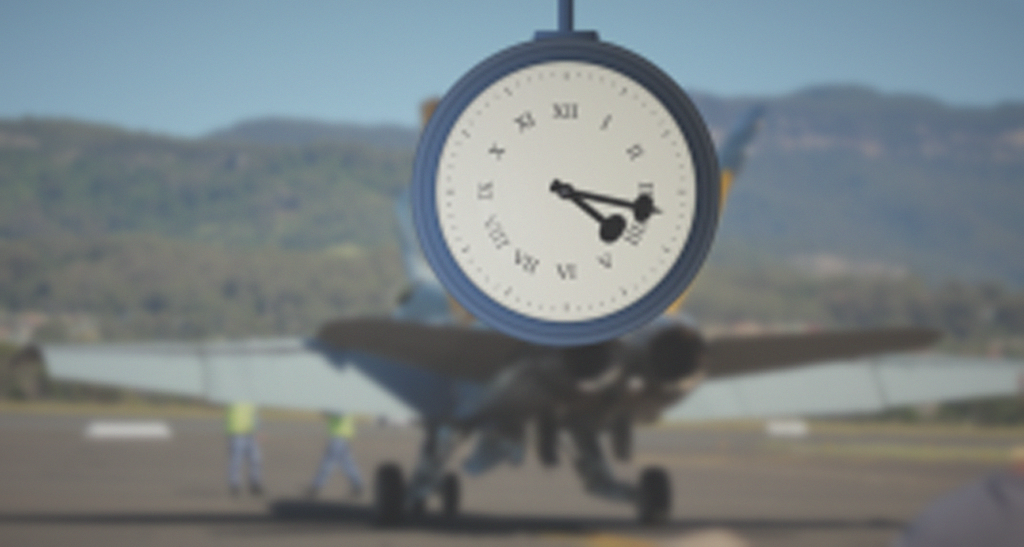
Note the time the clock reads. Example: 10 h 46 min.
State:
4 h 17 min
